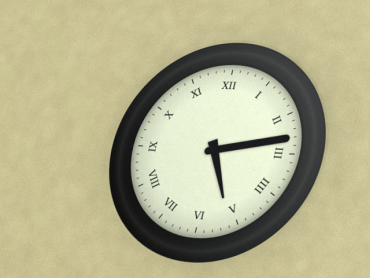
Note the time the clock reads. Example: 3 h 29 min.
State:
5 h 13 min
